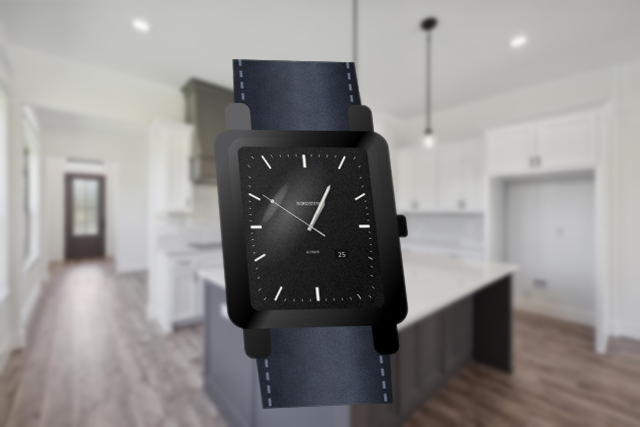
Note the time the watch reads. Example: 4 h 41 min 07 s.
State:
1 h 04 min 51 s
